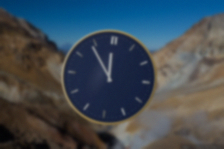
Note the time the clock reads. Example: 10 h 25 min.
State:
11 h 54 min
